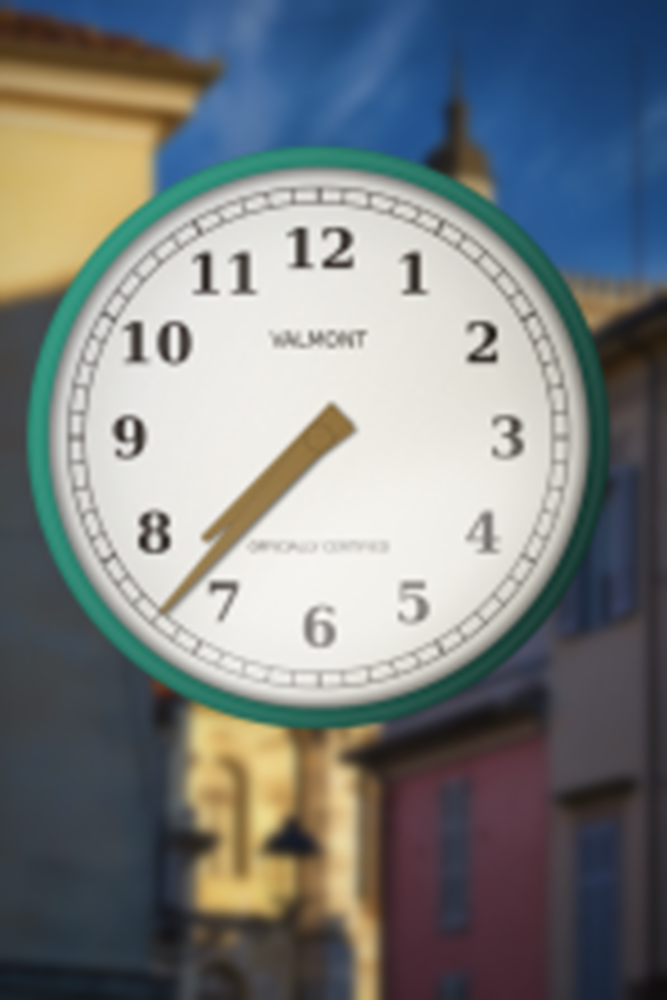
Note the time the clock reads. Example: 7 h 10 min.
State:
7 h 37 min
